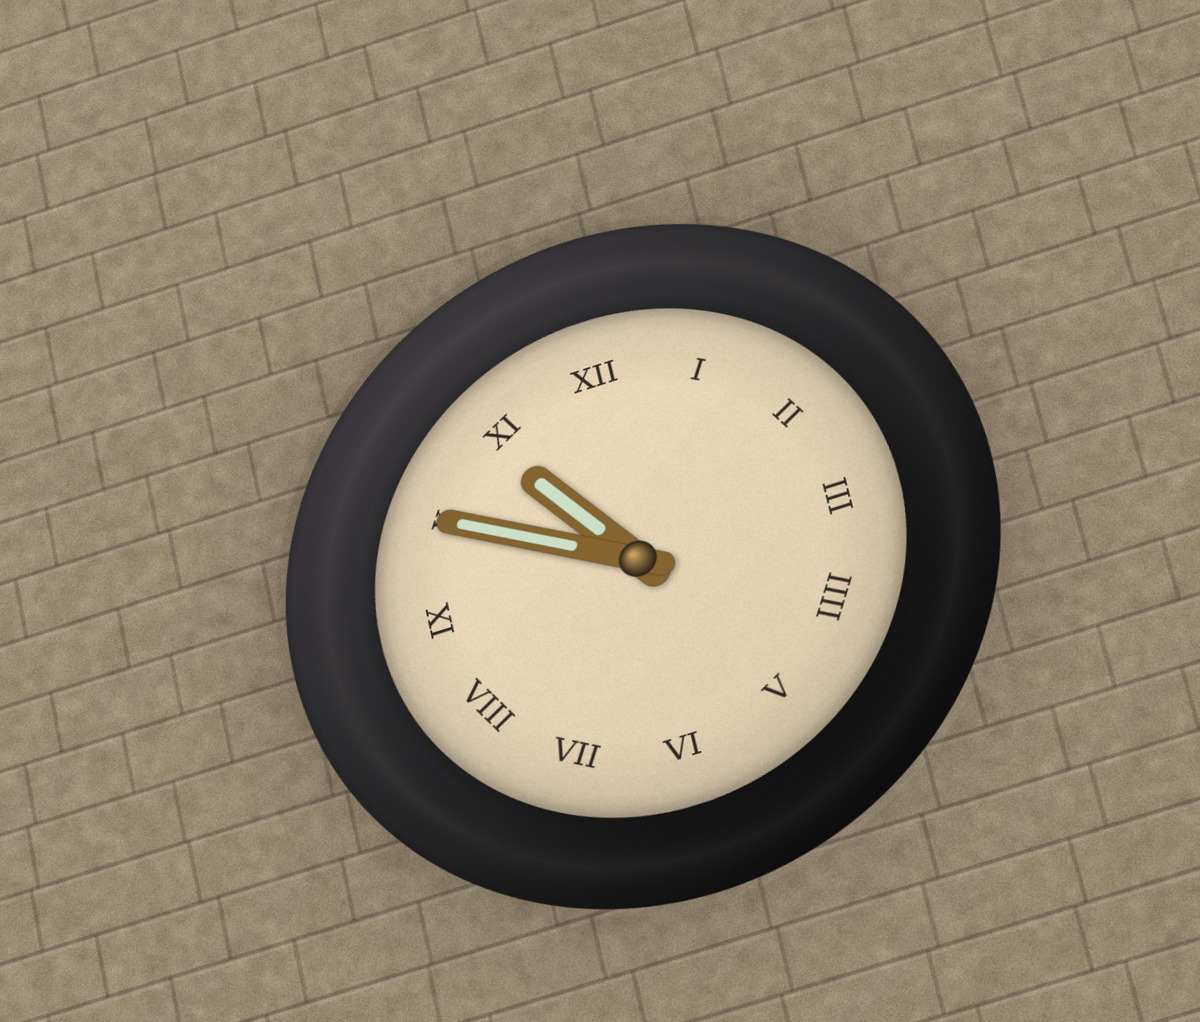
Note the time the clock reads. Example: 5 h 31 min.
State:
10 h 50 min
